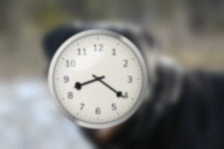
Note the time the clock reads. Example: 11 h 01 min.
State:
8 h 21 min
